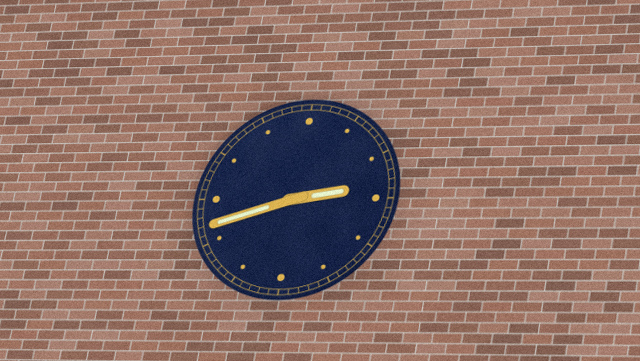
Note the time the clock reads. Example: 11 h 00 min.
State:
2 h 42 min
